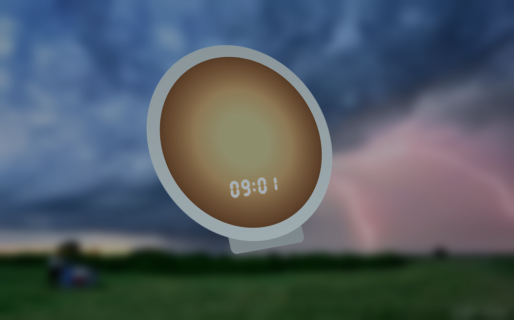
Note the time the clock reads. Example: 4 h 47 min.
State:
9 h 01 min
